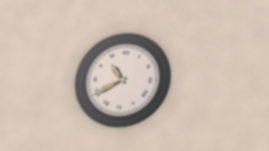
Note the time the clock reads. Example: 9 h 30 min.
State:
10 h 40 min
